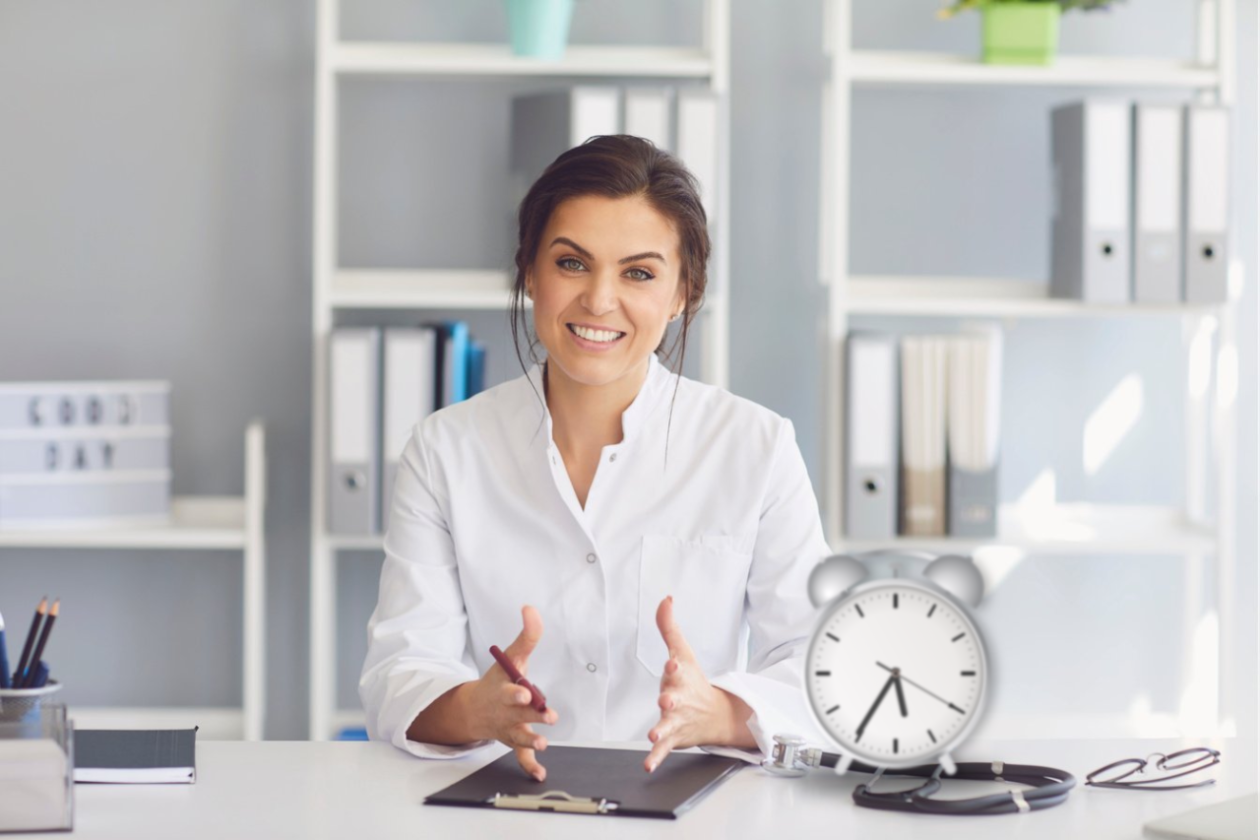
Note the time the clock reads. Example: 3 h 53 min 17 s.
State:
5 h 35 min 20 s
